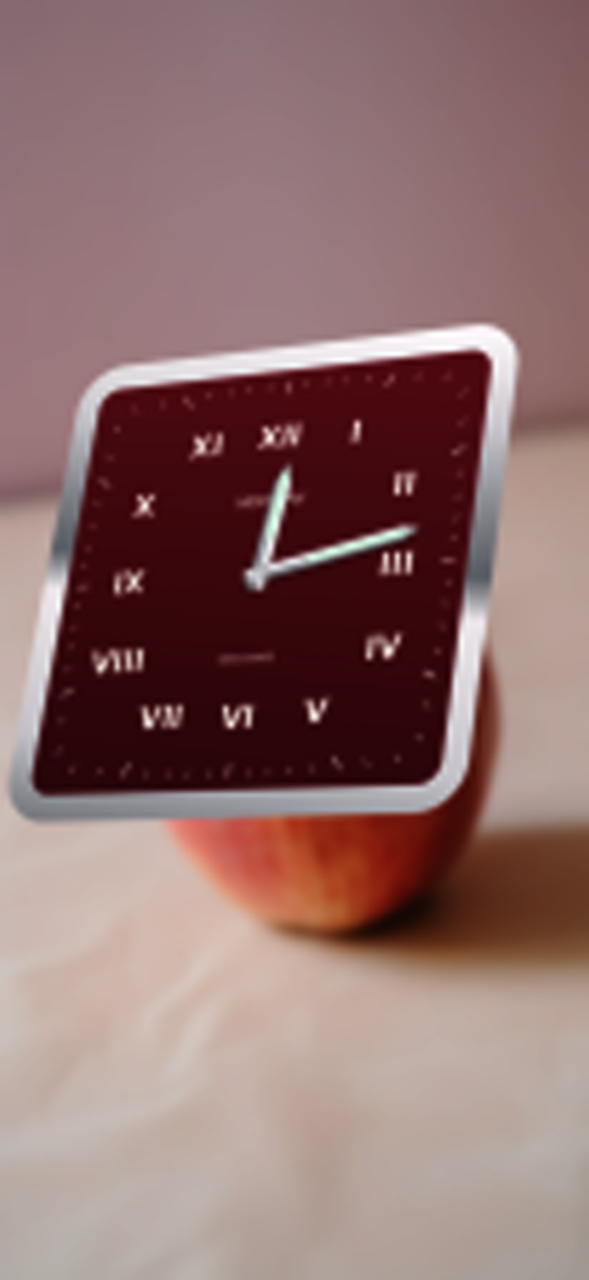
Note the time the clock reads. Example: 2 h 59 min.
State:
12 h 13 min
